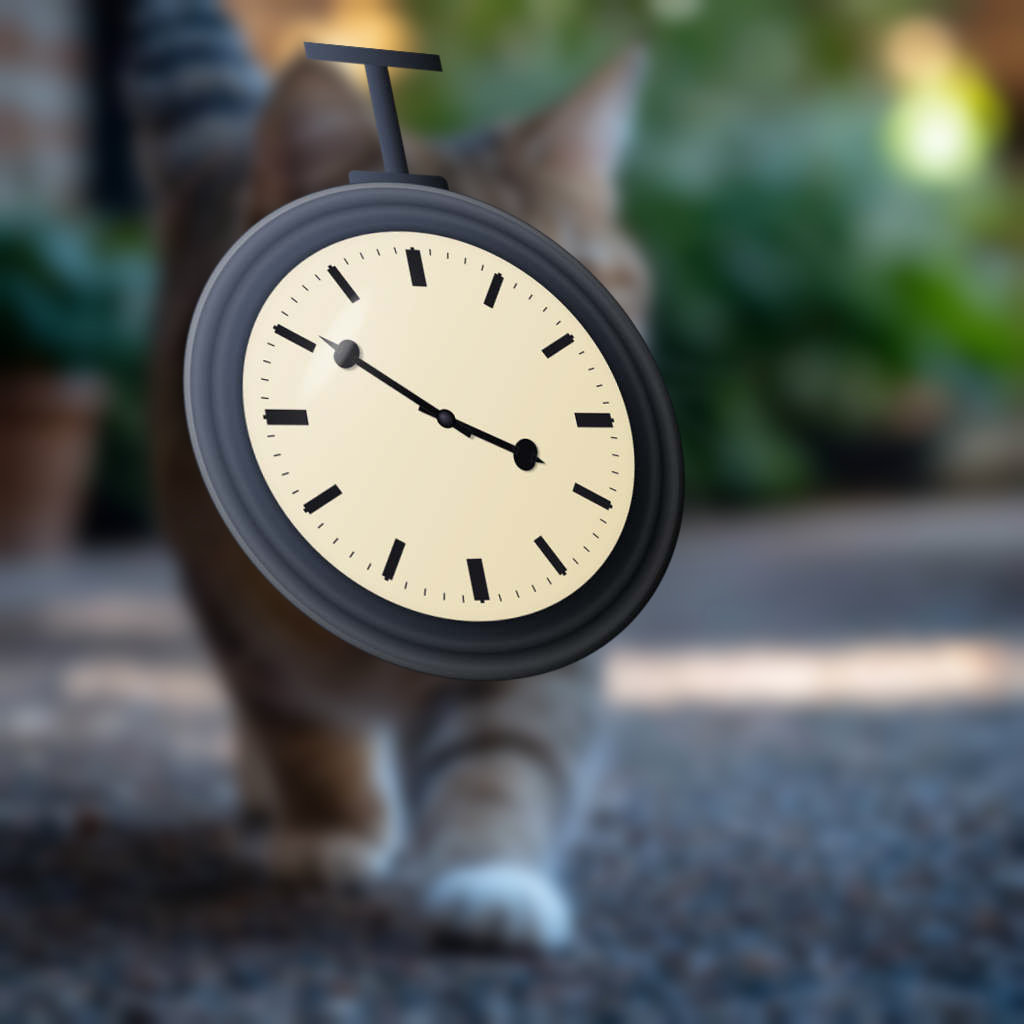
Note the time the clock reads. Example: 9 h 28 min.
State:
3 h 51 min
